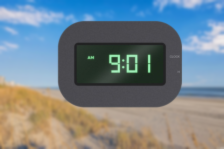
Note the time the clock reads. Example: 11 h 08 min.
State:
9 h 01 min
